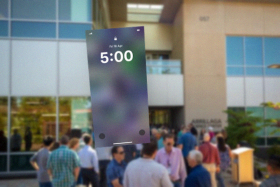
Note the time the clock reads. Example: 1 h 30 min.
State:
5 h 00 min
